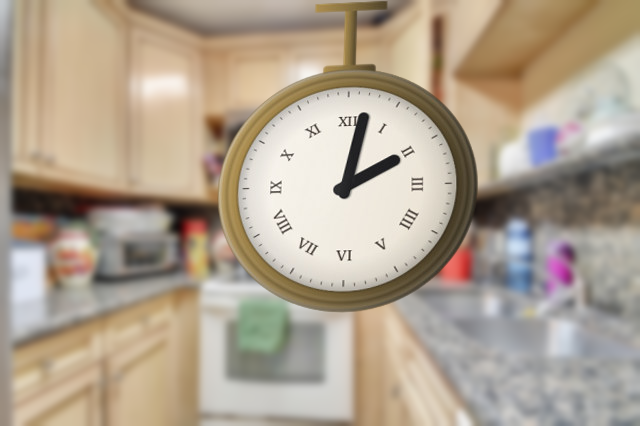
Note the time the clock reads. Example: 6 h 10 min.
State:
2 h 02 min
